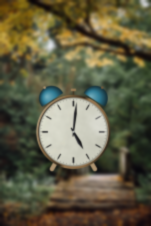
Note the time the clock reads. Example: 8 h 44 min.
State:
5 h 01 min
